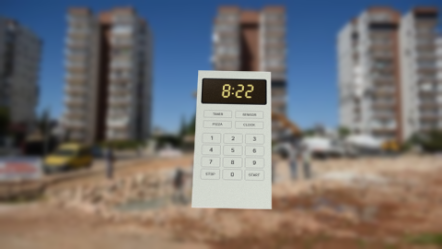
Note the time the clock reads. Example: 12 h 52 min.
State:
8 h 22 min
